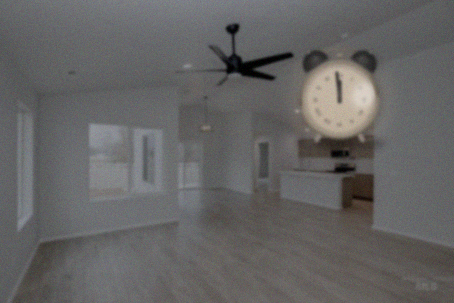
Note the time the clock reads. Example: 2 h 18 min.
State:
11 h 59 min
